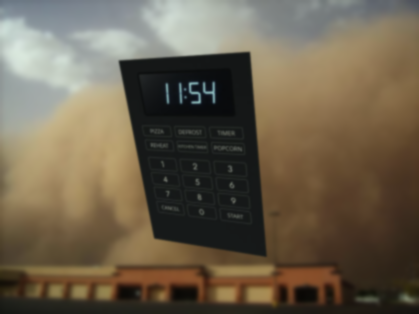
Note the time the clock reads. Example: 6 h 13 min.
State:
11 h 54 min
